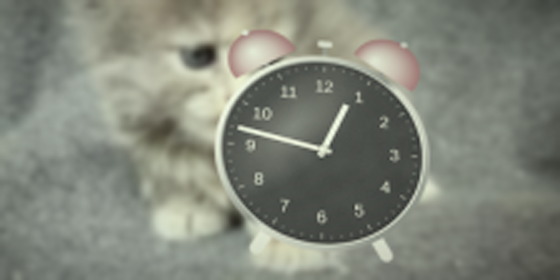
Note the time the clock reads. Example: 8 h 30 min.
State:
12 h 47 min
